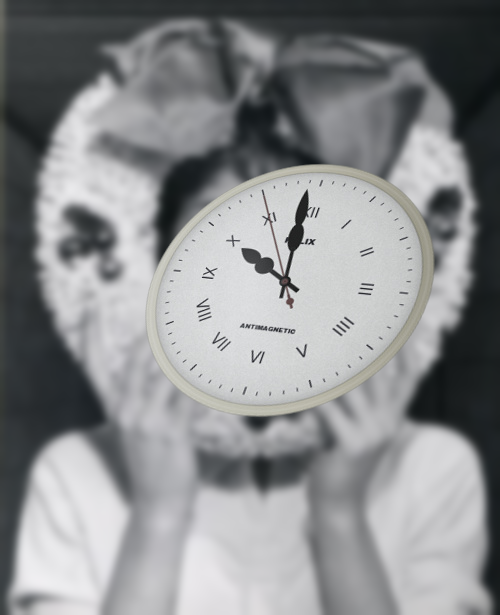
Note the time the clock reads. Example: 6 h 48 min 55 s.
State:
9 h 58 min 55 s
